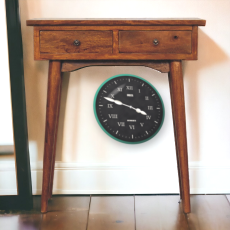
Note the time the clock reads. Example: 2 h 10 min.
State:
3 h 48 min
